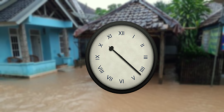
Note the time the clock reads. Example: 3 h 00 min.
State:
10 h 22 min
